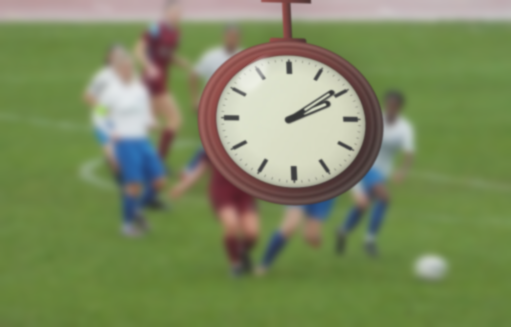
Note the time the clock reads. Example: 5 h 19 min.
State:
2 h 09 min
